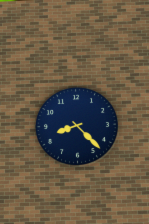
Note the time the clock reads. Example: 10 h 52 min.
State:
8 h 23 min
